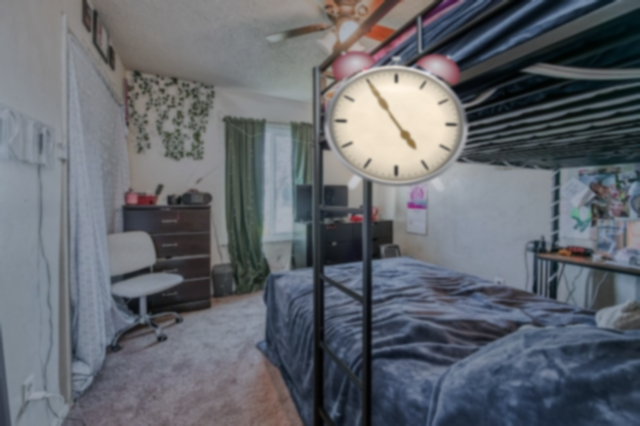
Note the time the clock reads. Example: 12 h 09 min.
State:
4 h 55 min
